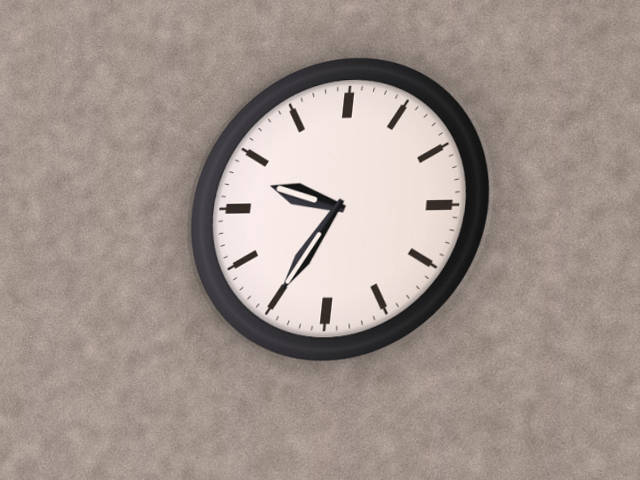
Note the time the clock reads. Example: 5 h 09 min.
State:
9 h 35 min
